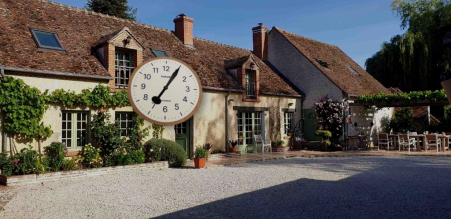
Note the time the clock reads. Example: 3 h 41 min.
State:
7 h 05 min
